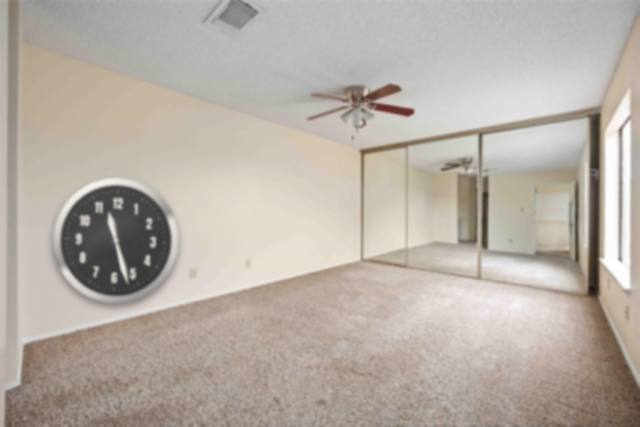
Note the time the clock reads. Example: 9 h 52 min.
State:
11 h 27 min
